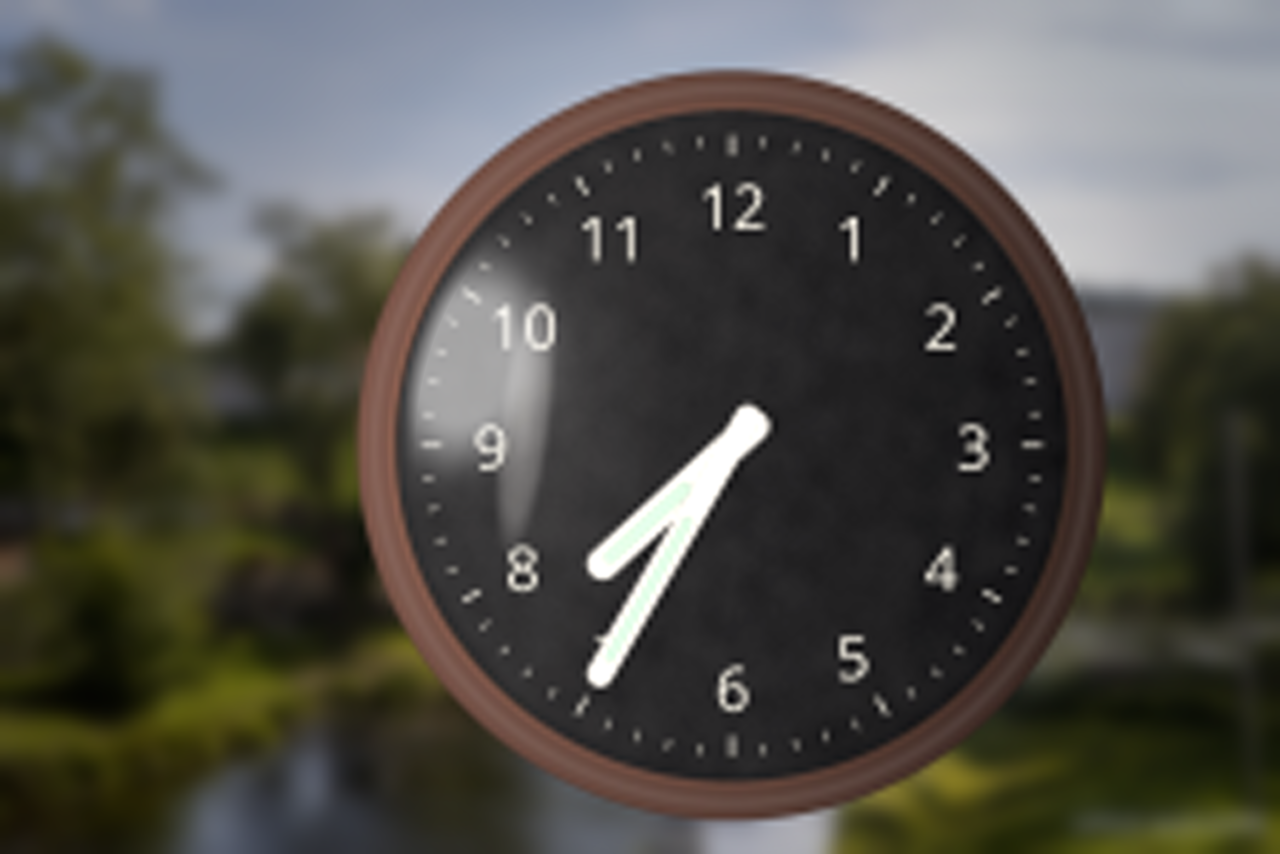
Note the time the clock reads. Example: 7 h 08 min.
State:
7 h 35 min
